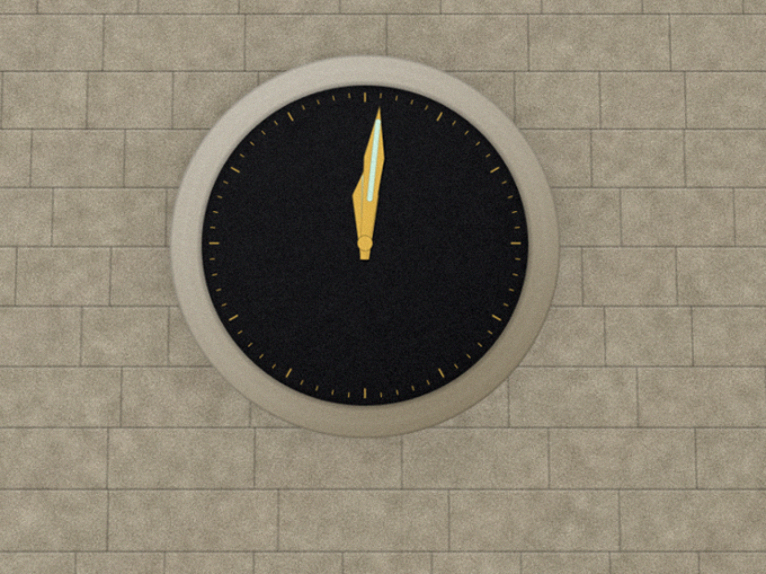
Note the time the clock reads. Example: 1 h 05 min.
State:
12 h 01 min
